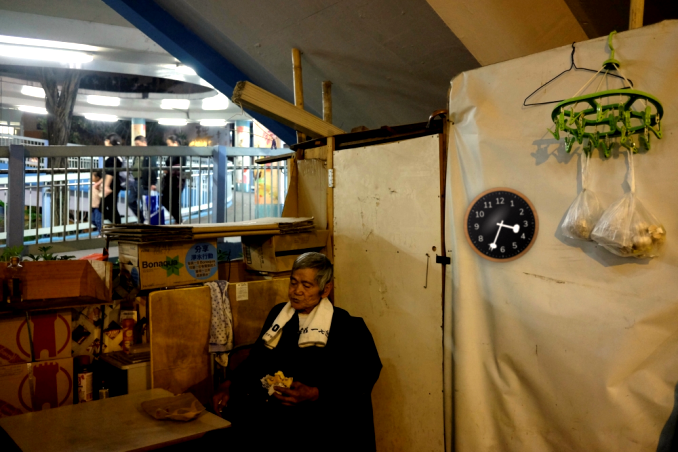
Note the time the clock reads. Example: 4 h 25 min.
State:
3 h 34 min
